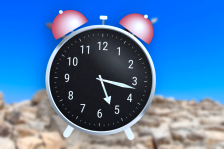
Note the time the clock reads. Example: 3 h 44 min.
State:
5 h 17 min
